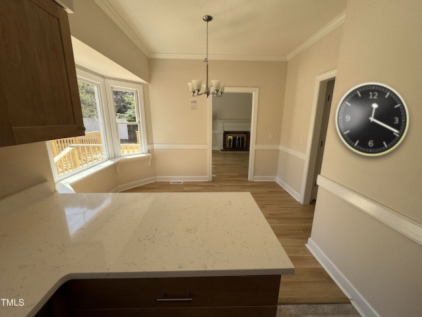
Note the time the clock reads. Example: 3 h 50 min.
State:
12 h 19 min
